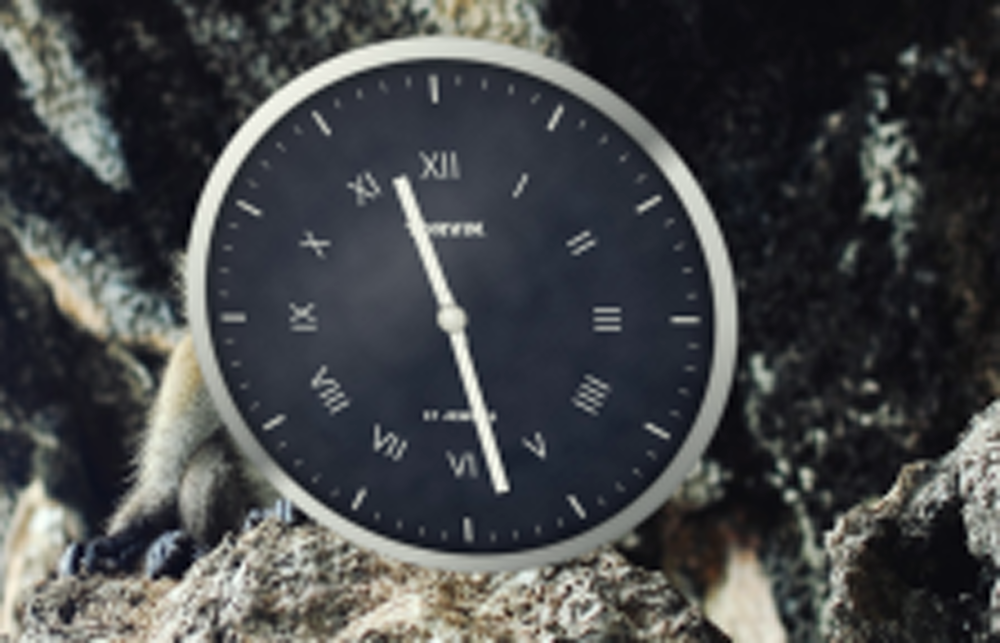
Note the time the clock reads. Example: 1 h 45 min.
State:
11 h 28 min
